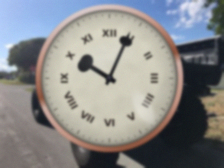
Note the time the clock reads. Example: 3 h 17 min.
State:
10 h 04 min
